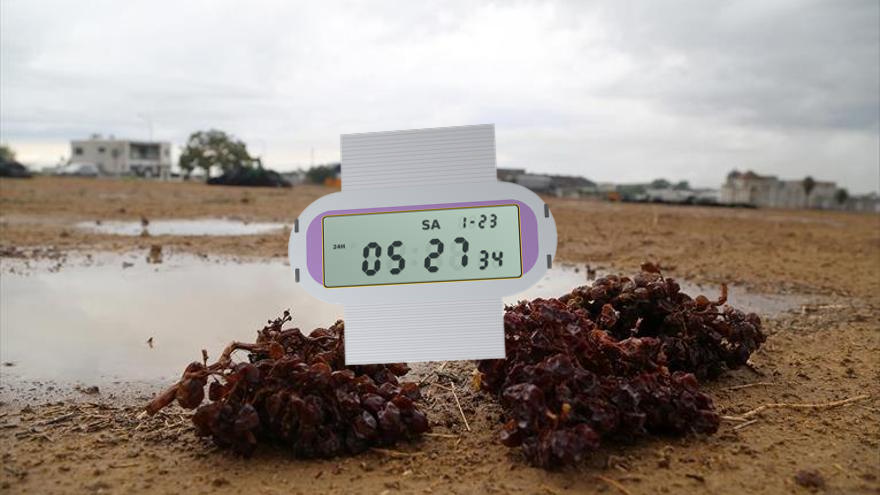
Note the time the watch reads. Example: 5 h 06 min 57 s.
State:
5 h 27 min 34 s
